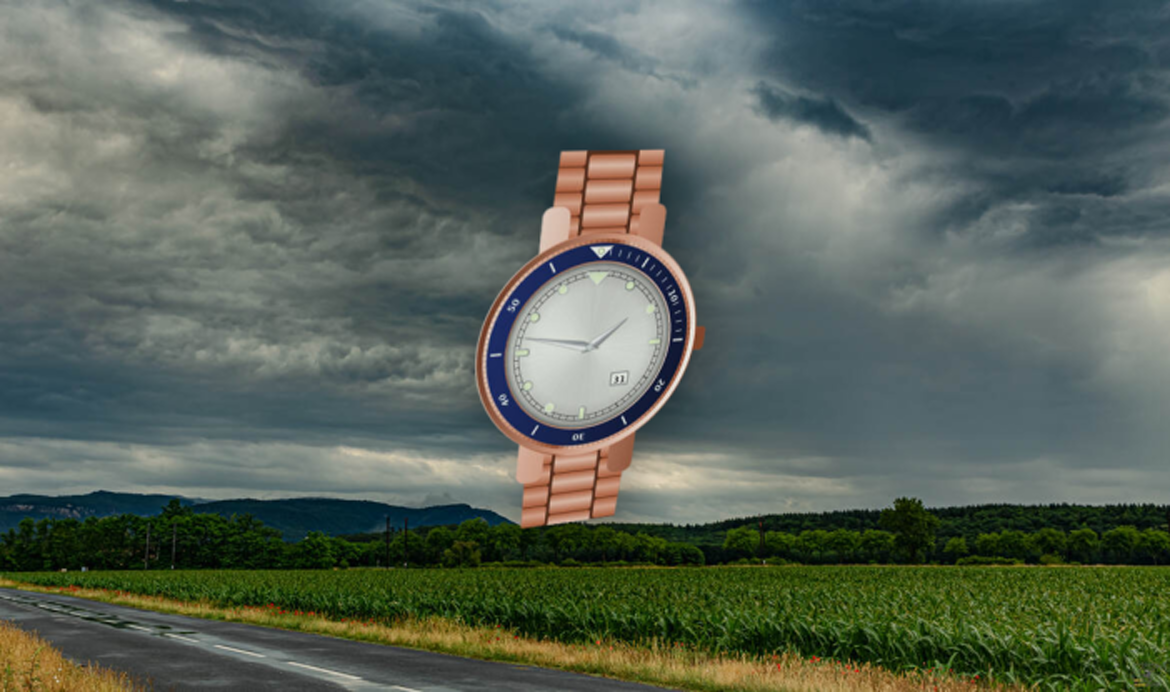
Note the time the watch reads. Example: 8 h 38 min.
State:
1 h 47 min
